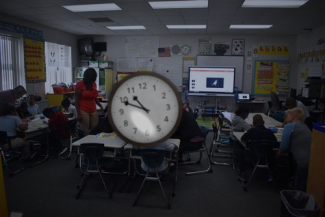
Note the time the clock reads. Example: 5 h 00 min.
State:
10 h 49 min
